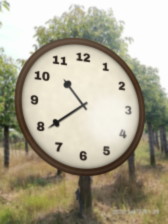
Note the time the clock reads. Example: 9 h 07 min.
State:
10 h 39 min
